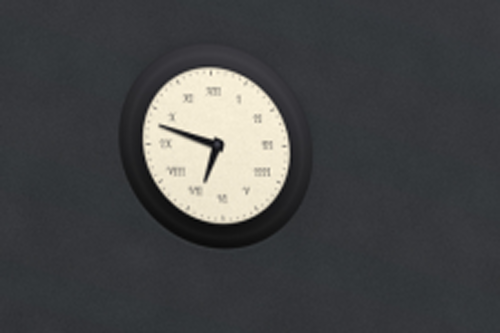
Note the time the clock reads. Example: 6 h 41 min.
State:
6 h 48 min
